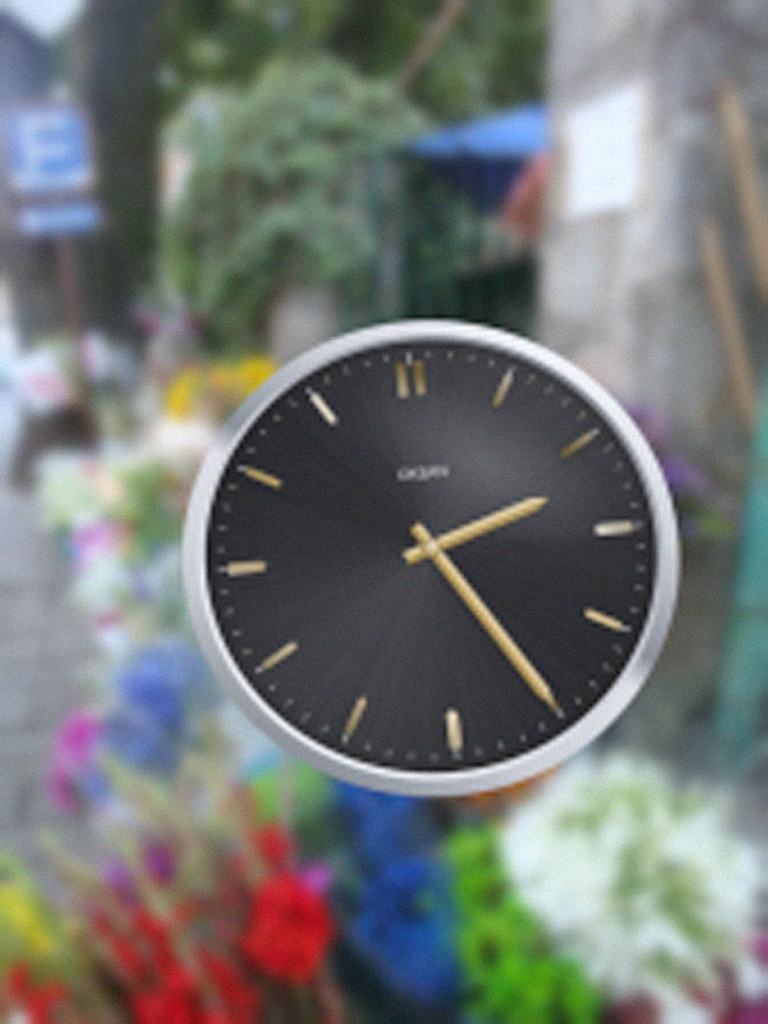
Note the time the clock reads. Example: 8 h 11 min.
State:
2 h 25 min
